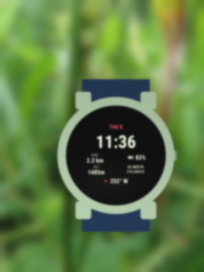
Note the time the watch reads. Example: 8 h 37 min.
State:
11 h 36 min
